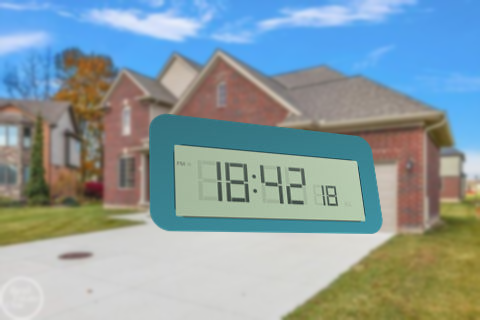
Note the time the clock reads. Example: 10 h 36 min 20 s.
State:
18 h 42 min 18 s
